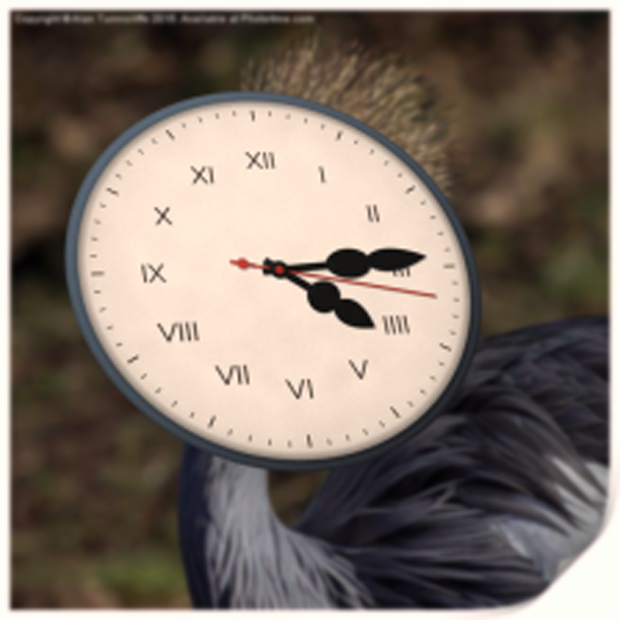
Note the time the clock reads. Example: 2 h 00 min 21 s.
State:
4 h 14 min 17 s
